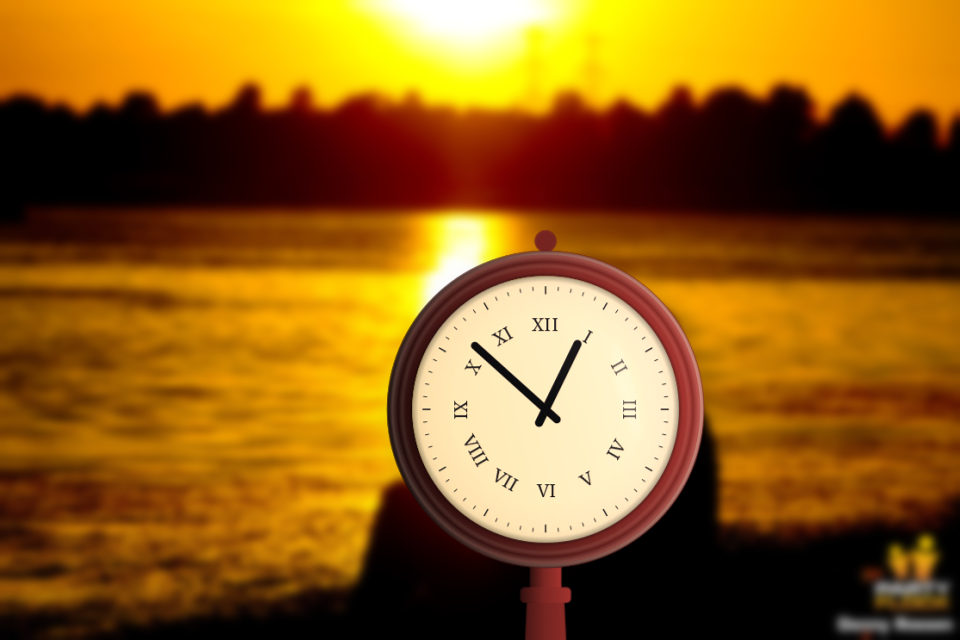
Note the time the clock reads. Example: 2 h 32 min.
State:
12 h 52 min
